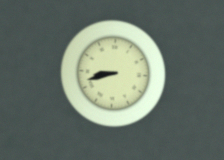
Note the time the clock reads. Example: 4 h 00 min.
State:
8 h 42 min
